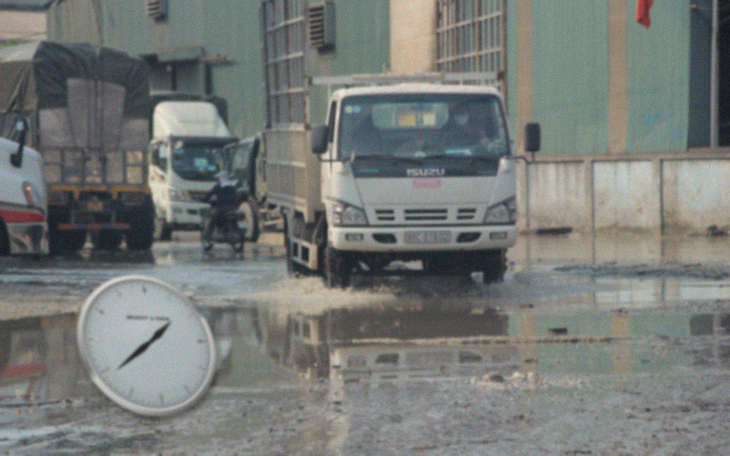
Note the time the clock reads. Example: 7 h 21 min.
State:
1 h 39 min
